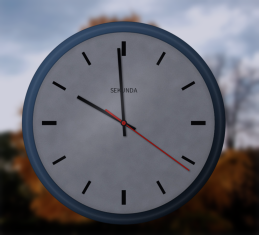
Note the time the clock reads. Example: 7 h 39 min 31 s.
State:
9 h 59 min 21 s
